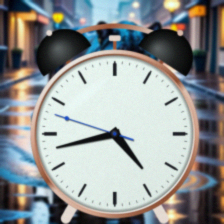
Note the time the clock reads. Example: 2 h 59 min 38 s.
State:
4 h 42 min 48 s
